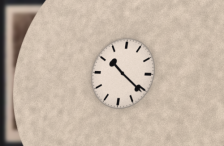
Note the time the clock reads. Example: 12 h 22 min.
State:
10 h 21 min
